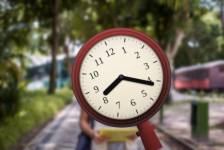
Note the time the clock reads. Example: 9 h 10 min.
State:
8 h 21 min
